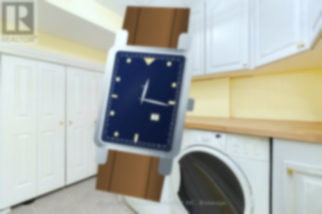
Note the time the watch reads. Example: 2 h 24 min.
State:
12 h 16 min
